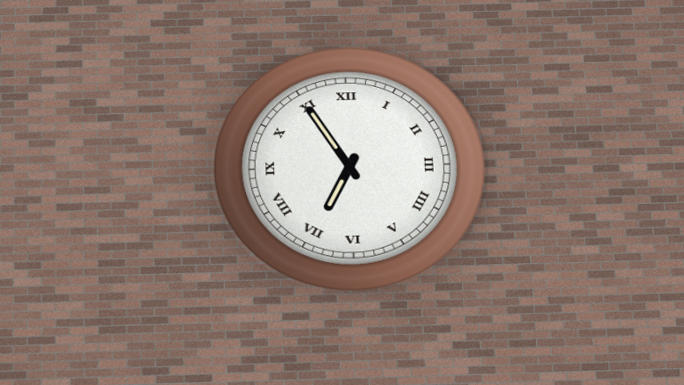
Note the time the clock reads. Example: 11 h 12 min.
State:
6 h 55 min
